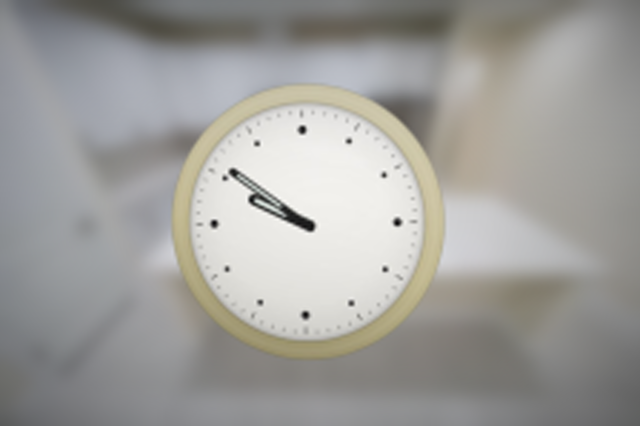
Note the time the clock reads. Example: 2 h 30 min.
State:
9 h 51 min
